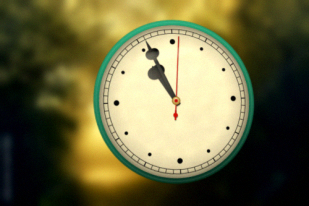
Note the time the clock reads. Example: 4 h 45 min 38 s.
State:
10 h 56 min 01 s
